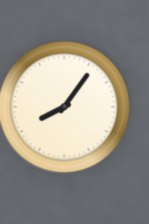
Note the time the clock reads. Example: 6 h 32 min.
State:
8 h 06 min
